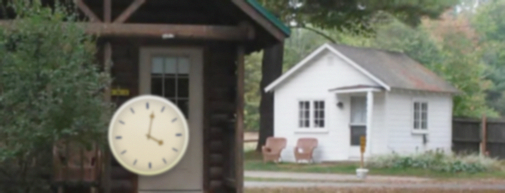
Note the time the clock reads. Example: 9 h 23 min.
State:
4 h 02 min
